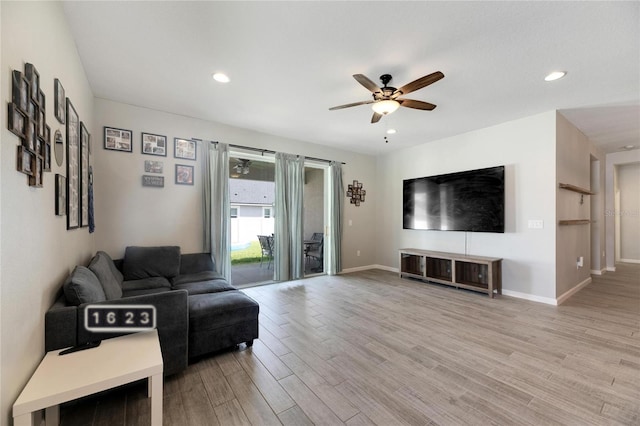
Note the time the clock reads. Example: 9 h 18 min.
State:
16 h 23 min
